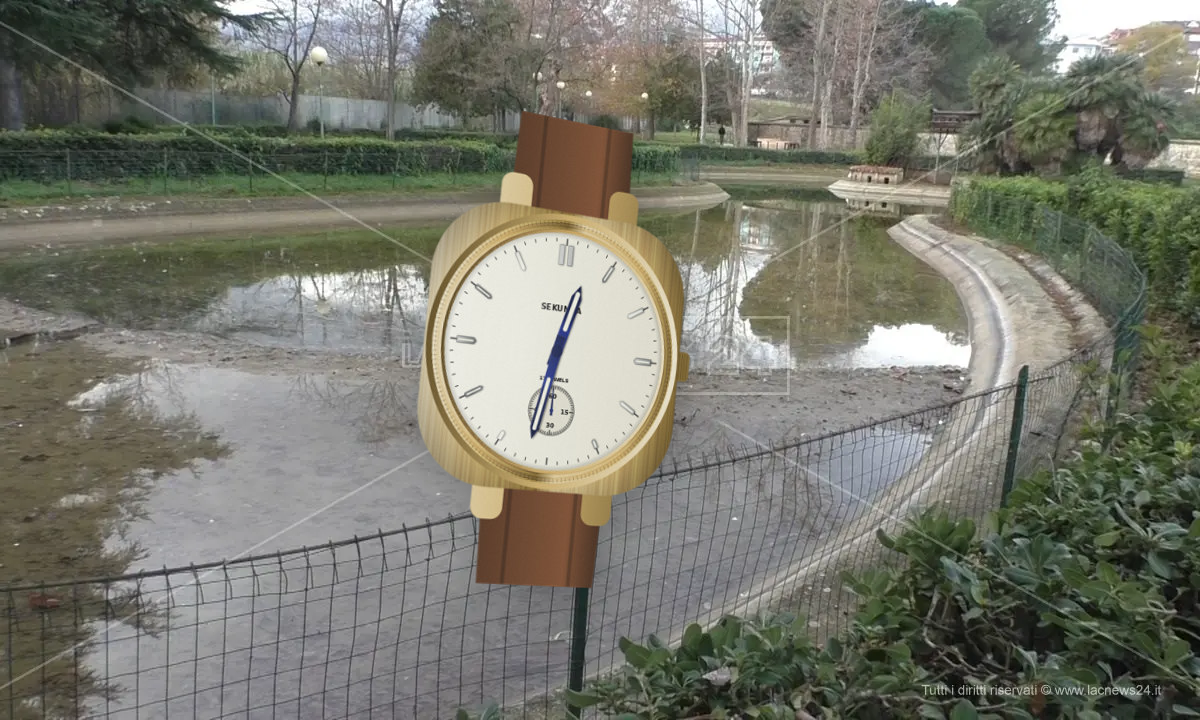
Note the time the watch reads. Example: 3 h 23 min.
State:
12 h 32 min
